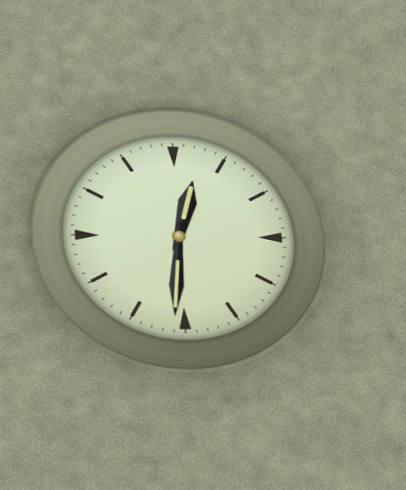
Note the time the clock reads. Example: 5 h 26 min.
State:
12 h 31 min
